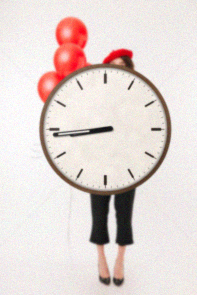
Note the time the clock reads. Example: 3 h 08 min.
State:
8 h 44 min
